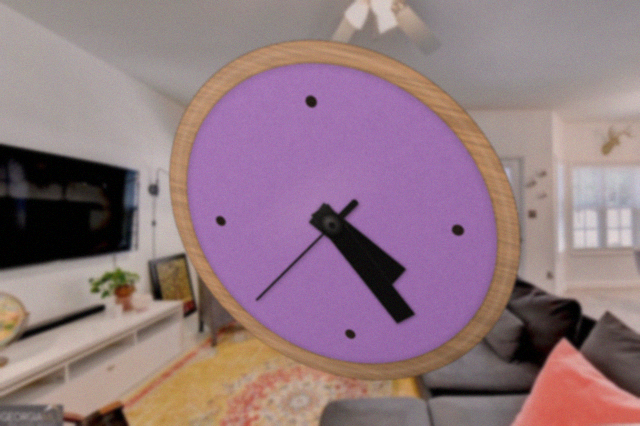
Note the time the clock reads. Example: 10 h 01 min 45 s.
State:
4 h 24 min 38 s
